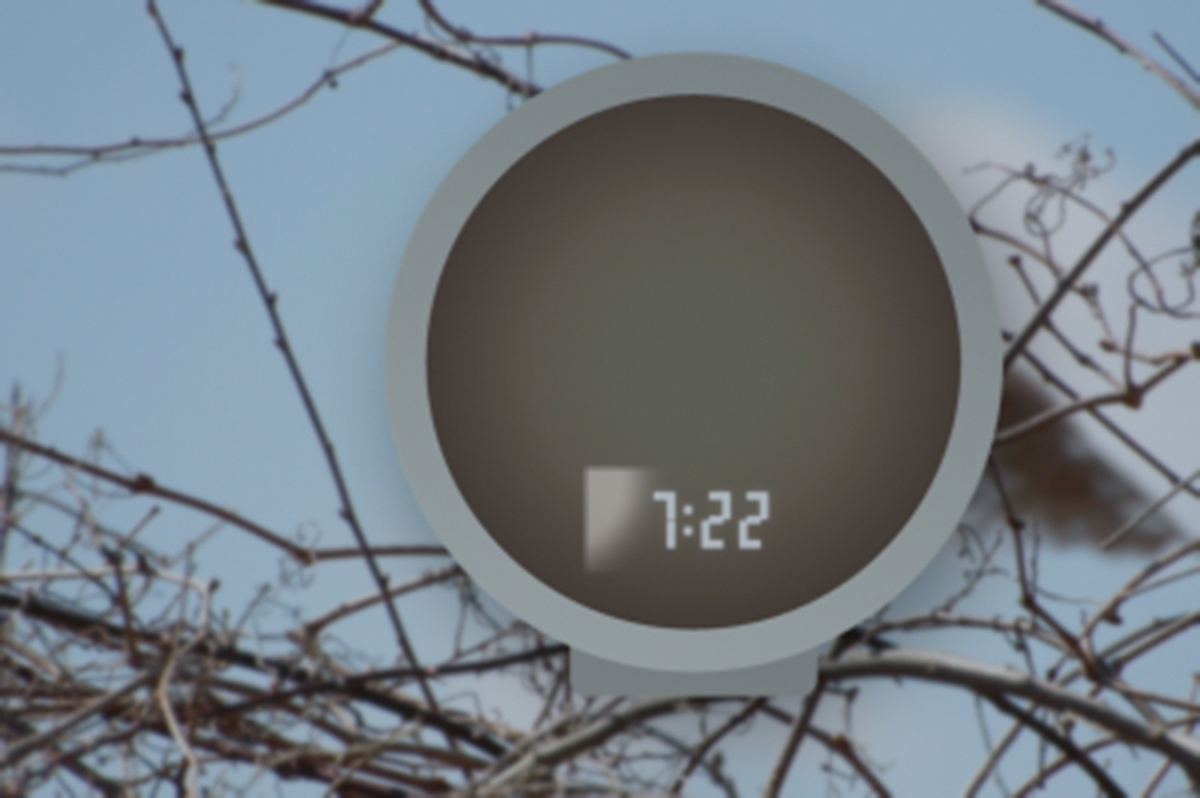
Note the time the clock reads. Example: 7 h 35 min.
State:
7 h 22 min
